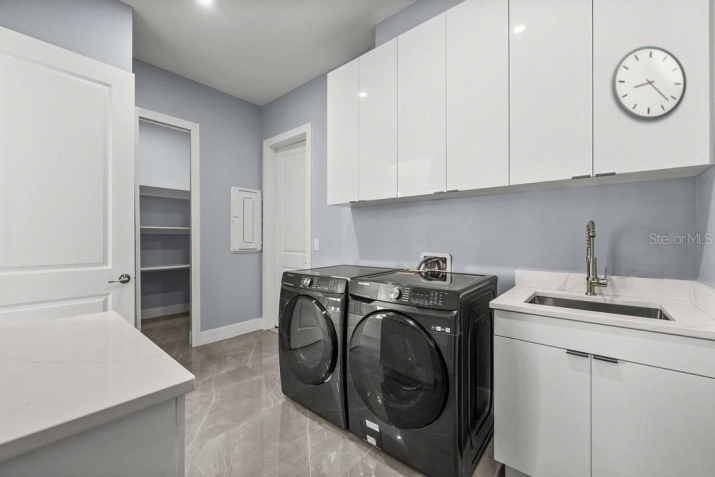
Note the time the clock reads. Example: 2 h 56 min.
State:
8 h 22 min
